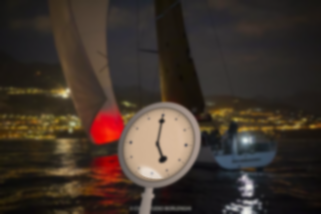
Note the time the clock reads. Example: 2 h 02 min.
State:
5 h 00 min
